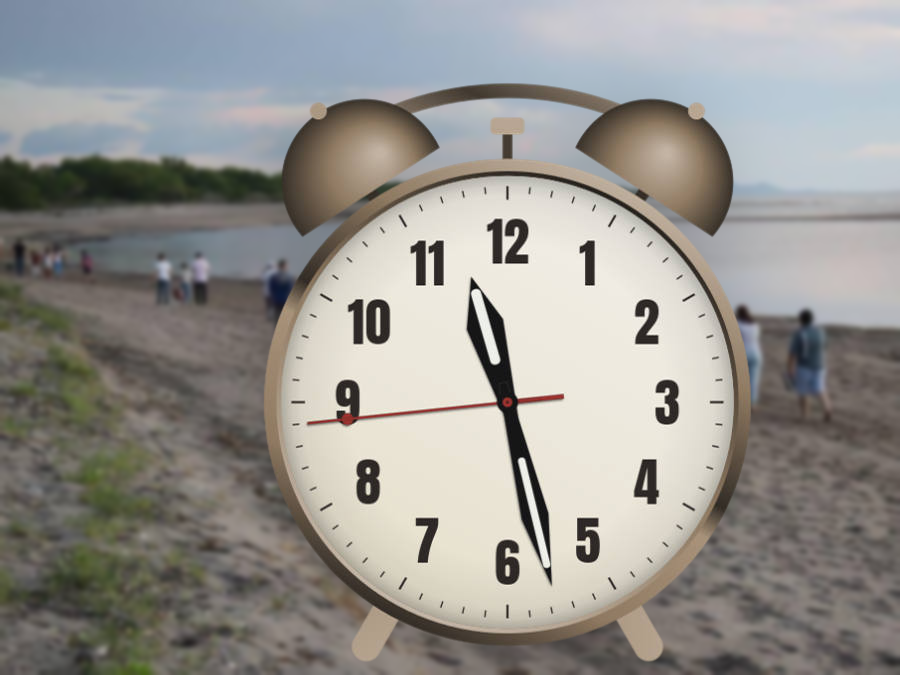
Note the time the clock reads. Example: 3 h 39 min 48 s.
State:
11 h 27 min 44 s
